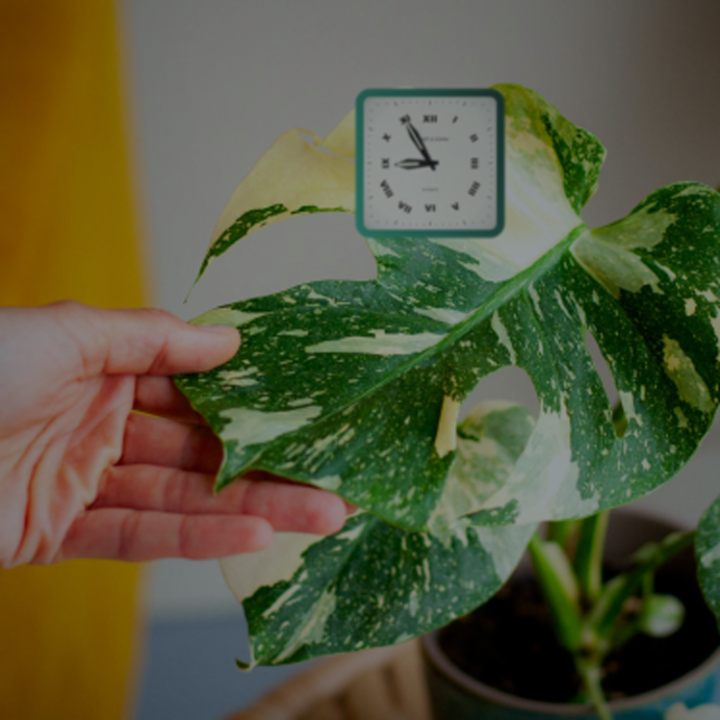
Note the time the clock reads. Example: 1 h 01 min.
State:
8 h 55 min
